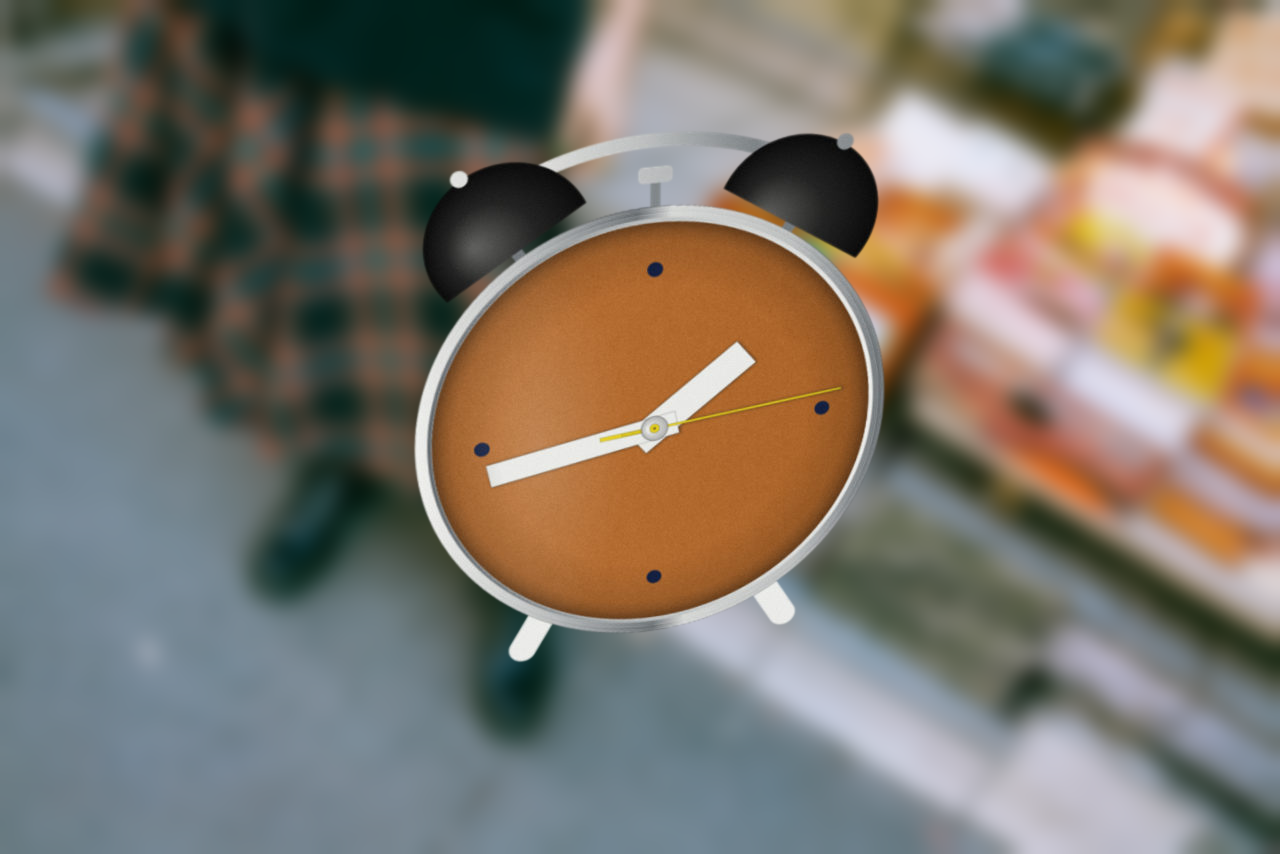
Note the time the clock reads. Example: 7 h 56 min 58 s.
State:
1 h 43 min 14 s
